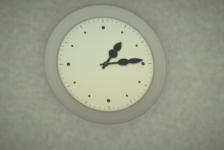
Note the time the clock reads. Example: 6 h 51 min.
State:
1 h 14 min
